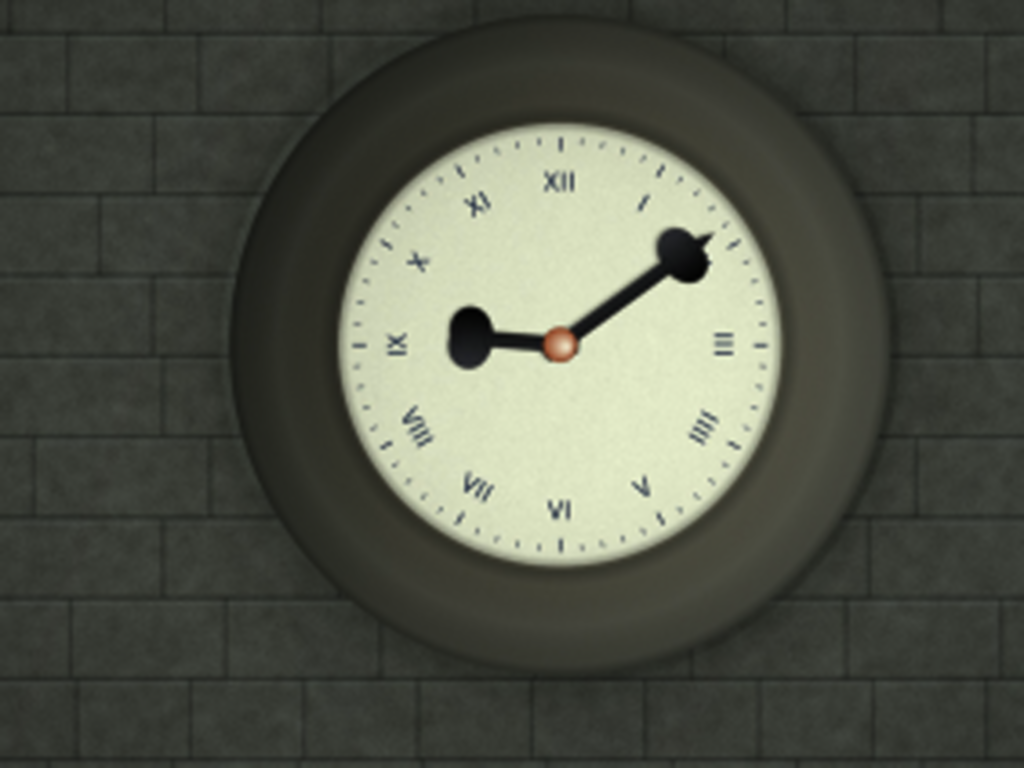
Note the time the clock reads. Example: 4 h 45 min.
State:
9 h 09 min
